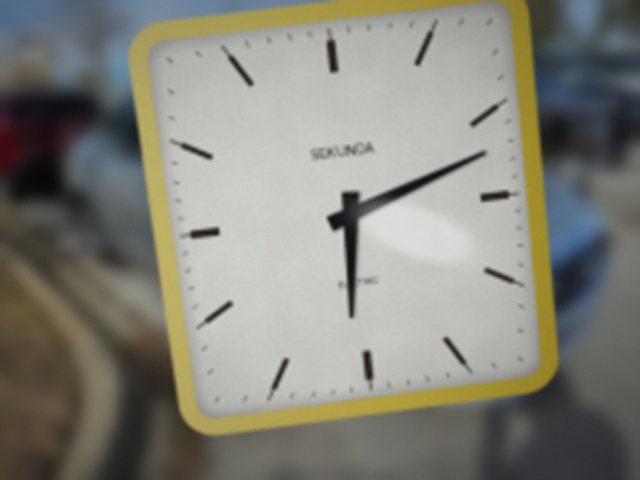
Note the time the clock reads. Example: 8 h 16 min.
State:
6 h 12 min
